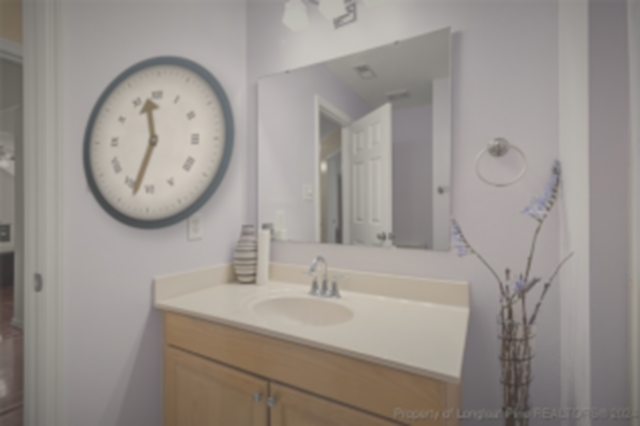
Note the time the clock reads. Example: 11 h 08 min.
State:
11 h 33 min
